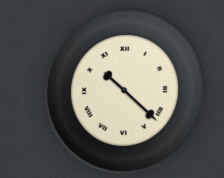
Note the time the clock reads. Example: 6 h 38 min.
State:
10 h 22 min
